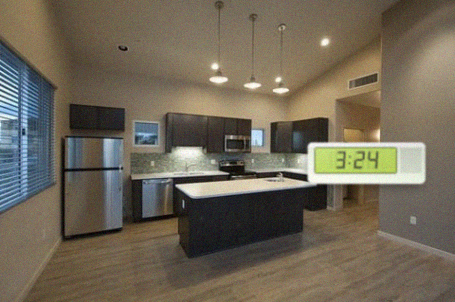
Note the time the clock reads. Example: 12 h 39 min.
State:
3 h 24 min
